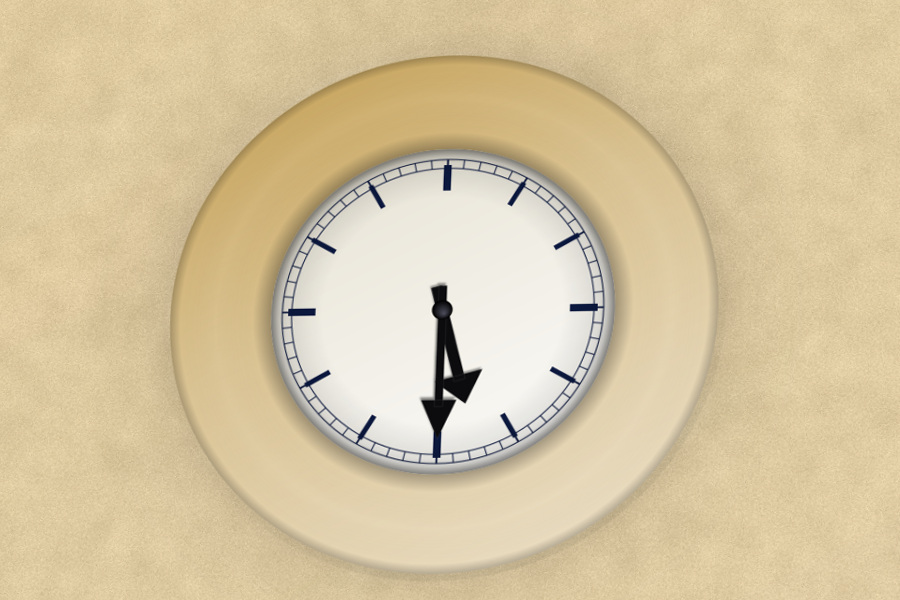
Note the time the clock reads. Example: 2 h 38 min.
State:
5 h 30 min
